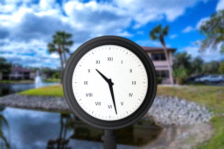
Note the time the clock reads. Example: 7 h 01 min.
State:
10 h 28 min
